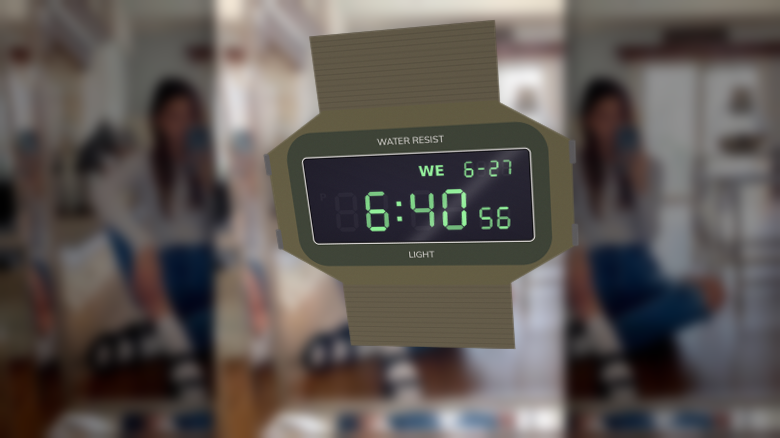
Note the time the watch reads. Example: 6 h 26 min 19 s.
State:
6 h 40 min 56 s
